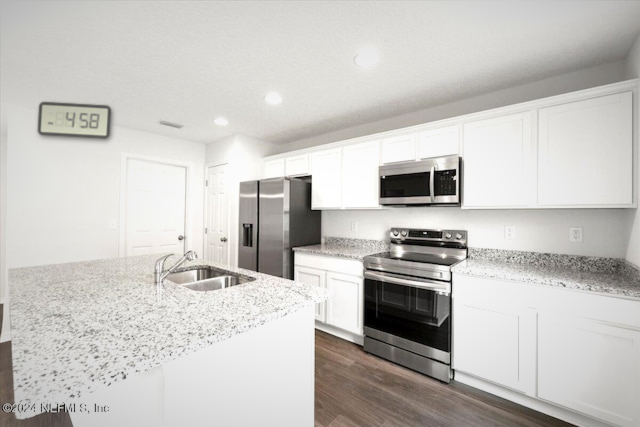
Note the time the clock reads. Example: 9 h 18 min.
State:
4 h 58 min
